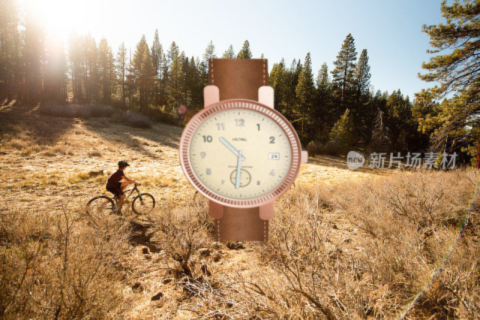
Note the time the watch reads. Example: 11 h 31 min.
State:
10 h 31 min
